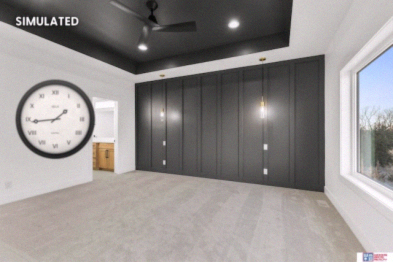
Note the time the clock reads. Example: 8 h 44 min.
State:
1 h 44 min
